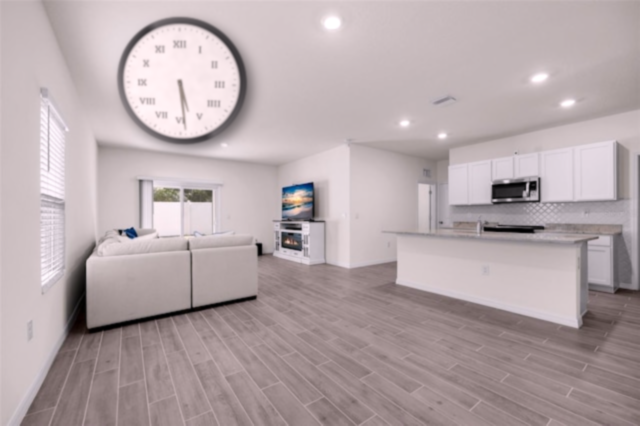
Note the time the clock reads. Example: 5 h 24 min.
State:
5 h 29 min
